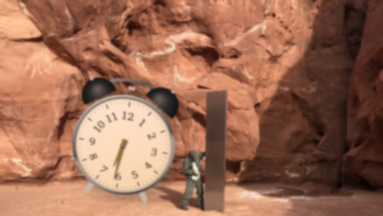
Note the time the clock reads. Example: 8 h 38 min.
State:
6 h 31 min
